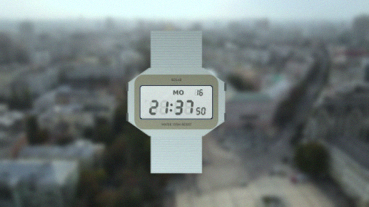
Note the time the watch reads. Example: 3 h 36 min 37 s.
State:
21 h 37 min 50 s
